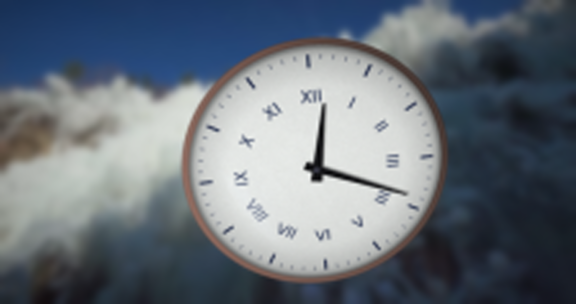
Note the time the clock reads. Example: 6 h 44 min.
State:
12 h 19 min
